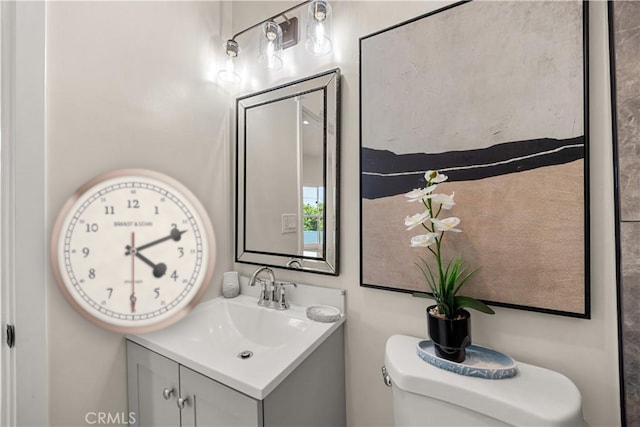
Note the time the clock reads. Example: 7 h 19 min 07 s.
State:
4 h 11 min 30 s
